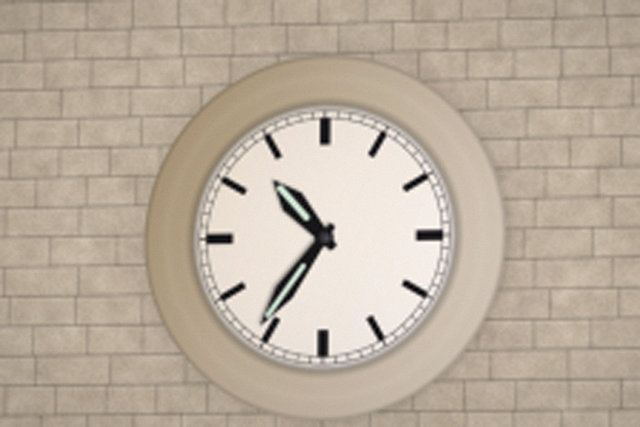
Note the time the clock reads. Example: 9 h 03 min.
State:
10 h 36 min
